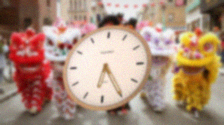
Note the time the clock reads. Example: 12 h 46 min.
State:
6 h 25 min
